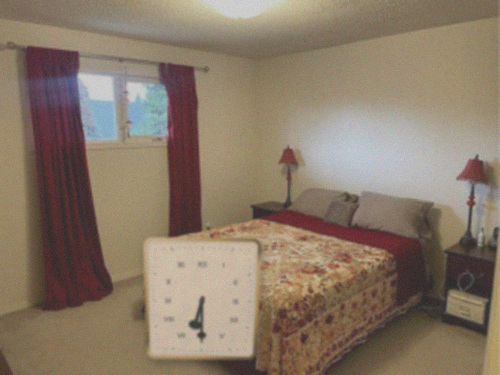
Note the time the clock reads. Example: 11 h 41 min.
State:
6 h 30 min
